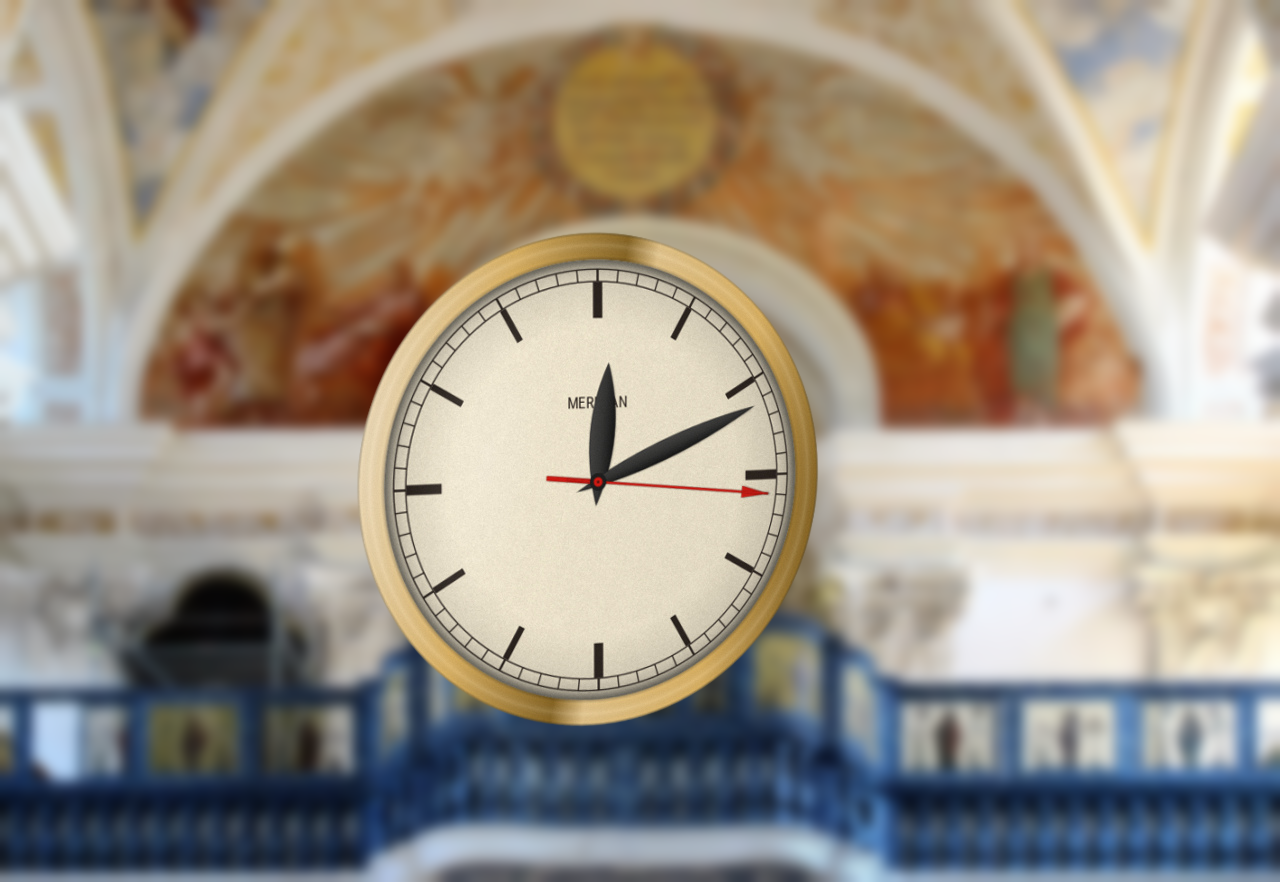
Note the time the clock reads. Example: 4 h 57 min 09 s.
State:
12 h 11 min 16 s
